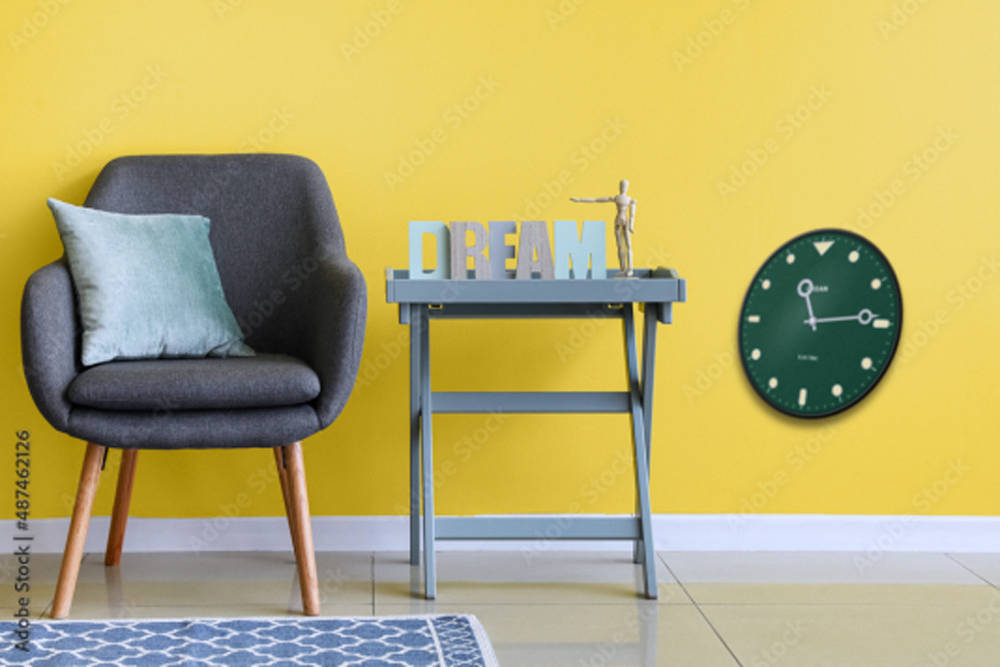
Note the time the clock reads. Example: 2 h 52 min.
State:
11 h 14 min
